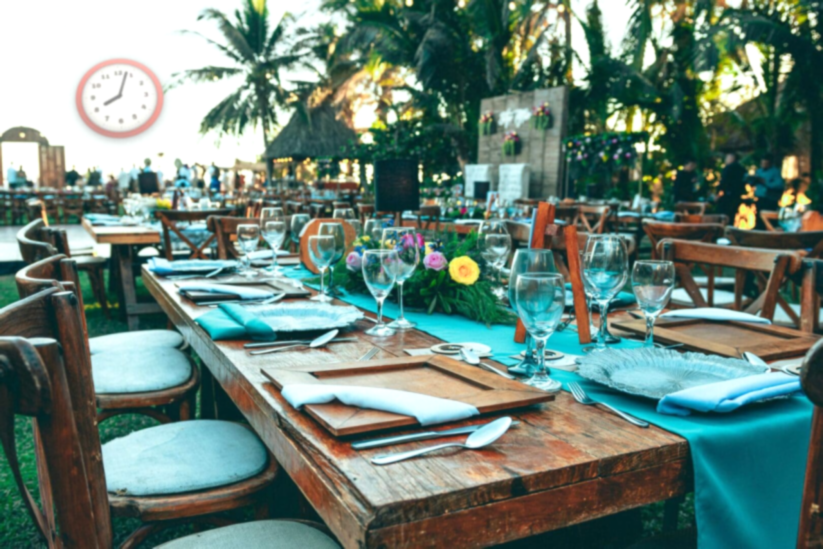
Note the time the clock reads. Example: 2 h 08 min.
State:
8 h 03 min
